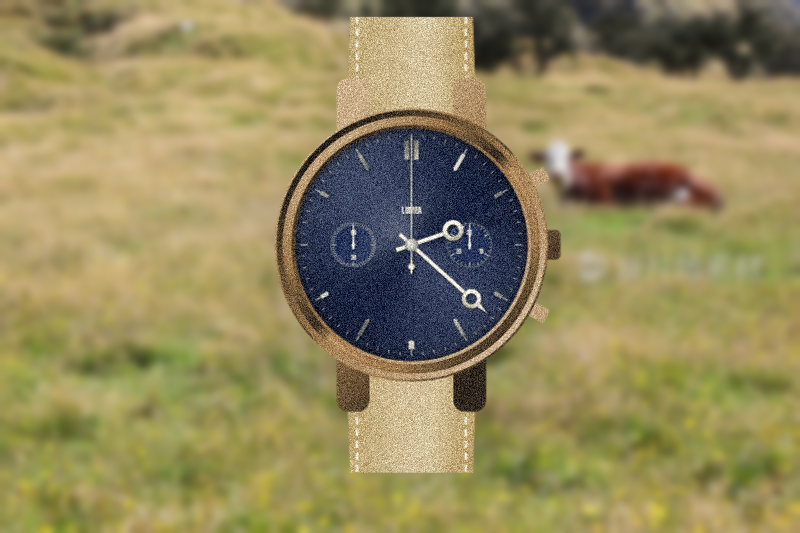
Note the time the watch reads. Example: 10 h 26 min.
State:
2 h 22 min
